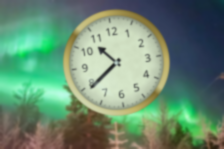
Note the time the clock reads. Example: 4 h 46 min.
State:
10 h 39 min
